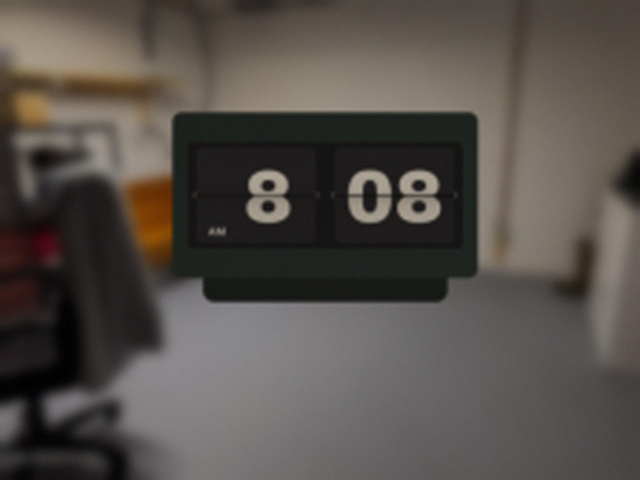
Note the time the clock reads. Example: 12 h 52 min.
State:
8 h 08 min
